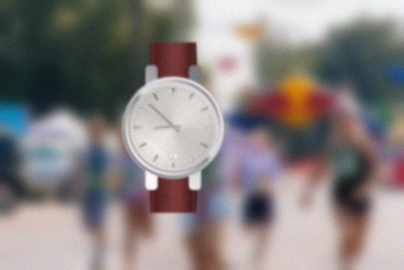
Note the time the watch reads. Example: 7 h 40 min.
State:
8 h 52 min
